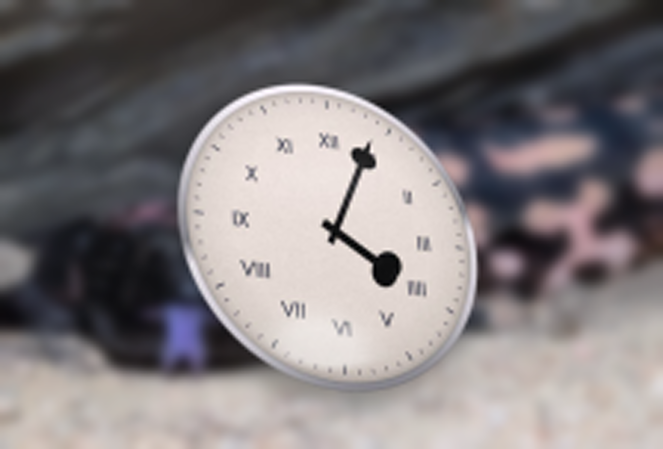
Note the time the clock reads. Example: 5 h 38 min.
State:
4 h 04 min
